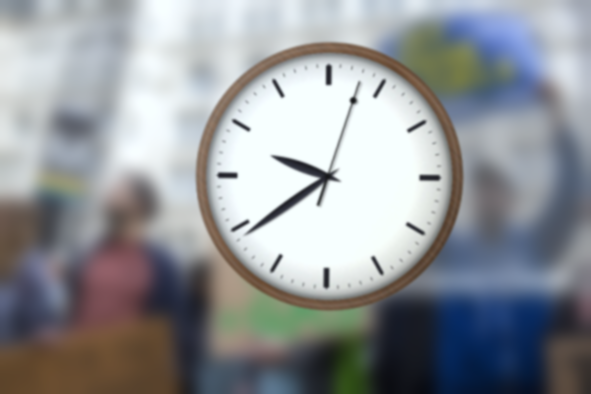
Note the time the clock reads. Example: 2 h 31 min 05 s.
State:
9 h 39 min 03 s
